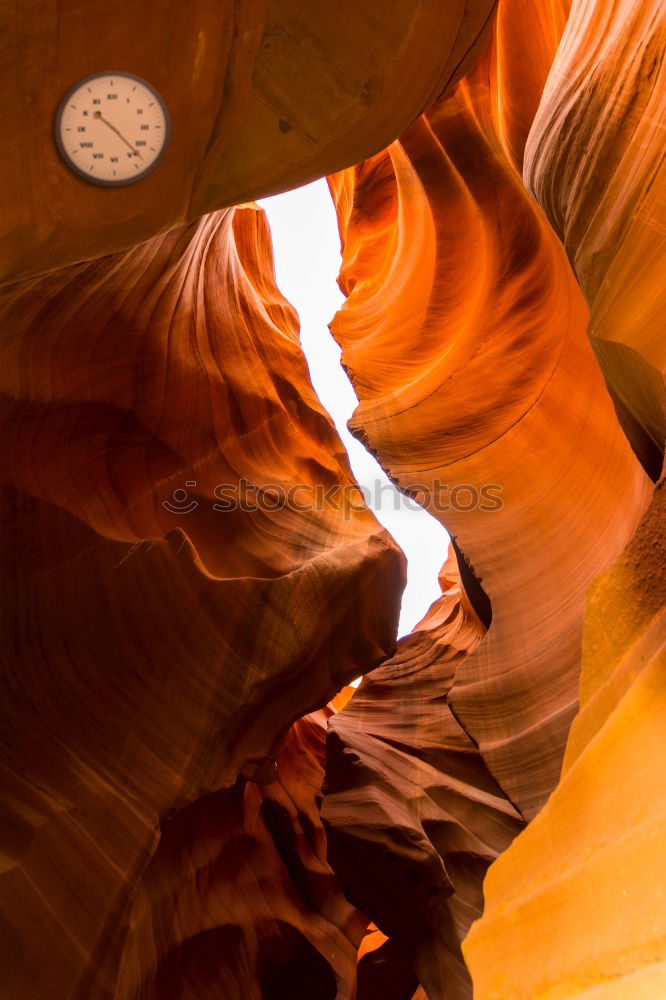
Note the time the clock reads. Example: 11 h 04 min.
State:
10 h 23 min
